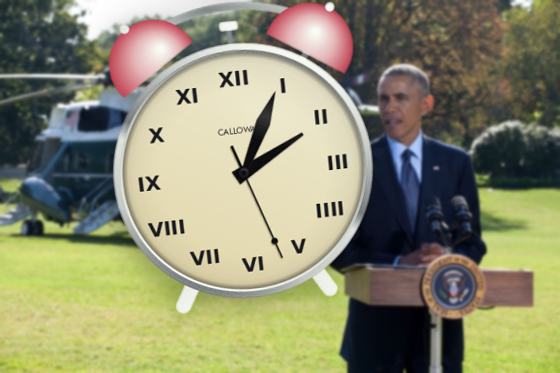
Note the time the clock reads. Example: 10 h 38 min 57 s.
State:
2 h 04 min 27 s
